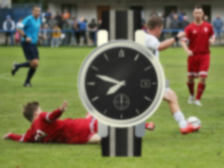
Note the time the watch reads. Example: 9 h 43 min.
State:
7 h 48 min
